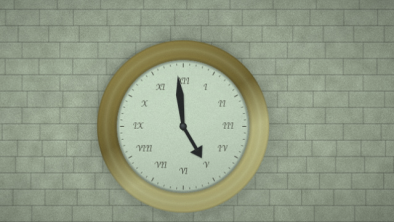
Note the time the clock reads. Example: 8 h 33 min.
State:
4 h 59 min
